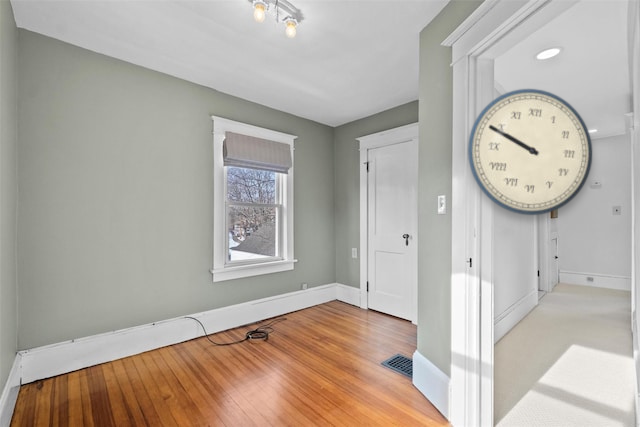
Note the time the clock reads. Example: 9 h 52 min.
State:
9 h 49 min
